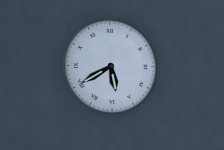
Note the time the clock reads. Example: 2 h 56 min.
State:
5 h 40 min
